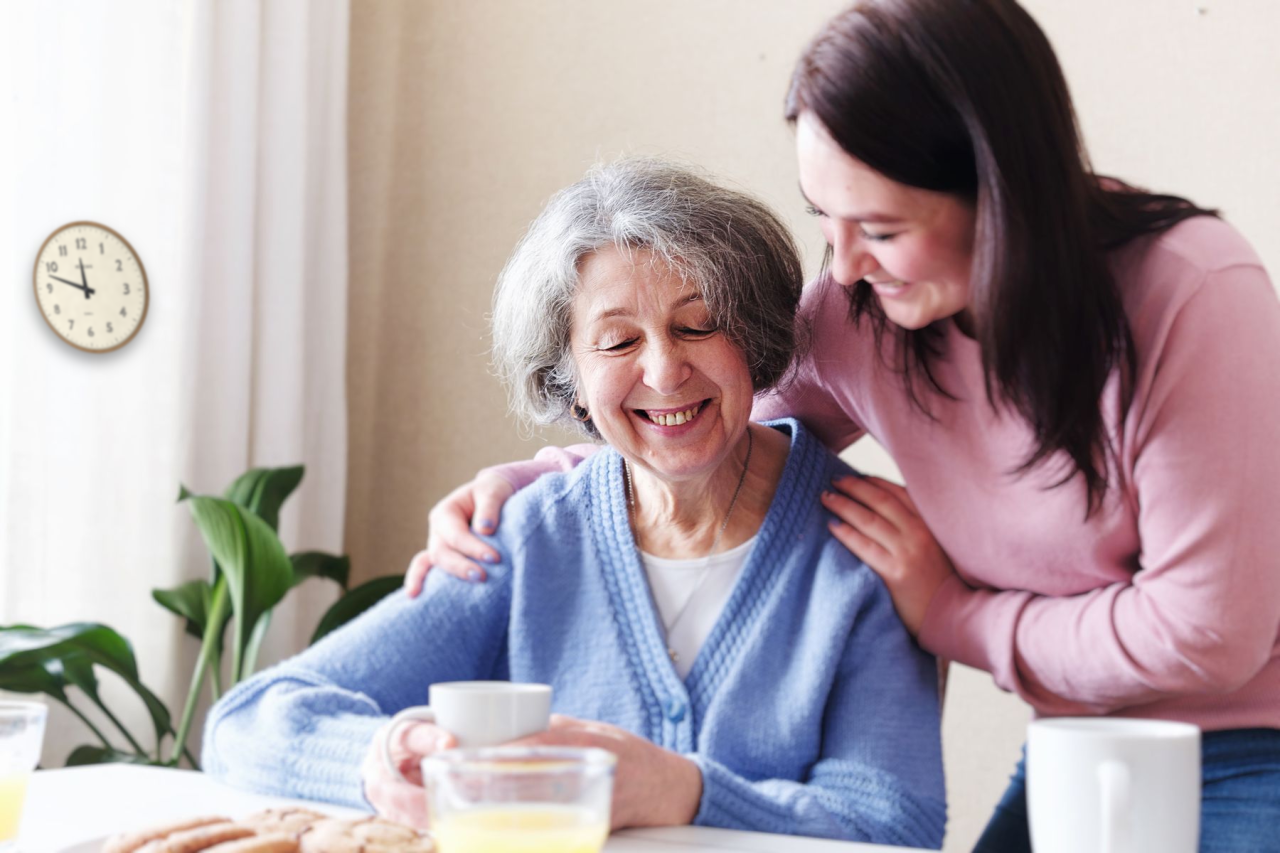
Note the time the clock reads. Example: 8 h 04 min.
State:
11 h 48 min
